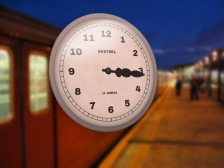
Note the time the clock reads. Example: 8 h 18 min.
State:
3 h 16 min
